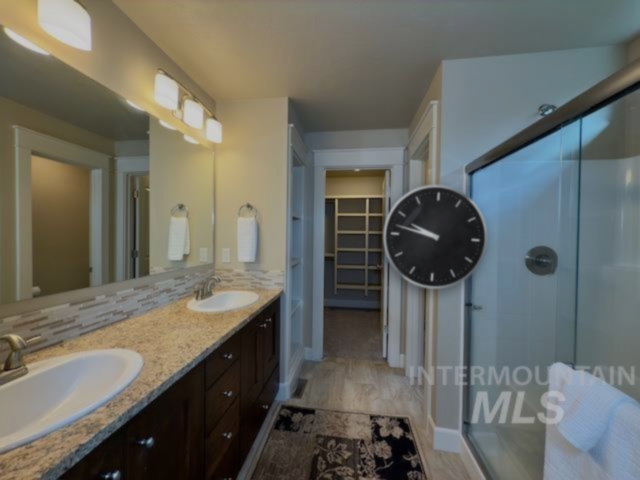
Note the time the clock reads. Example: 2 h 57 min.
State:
9 h 47 min
